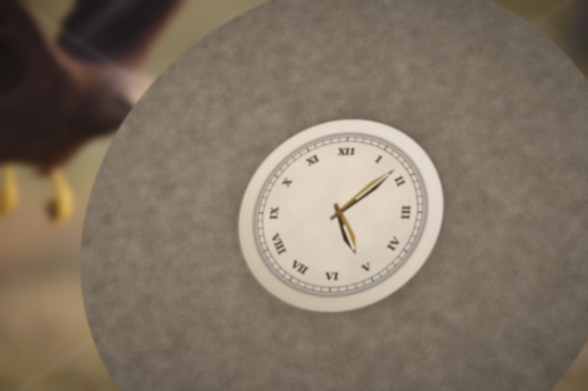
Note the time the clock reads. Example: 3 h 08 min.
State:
5 h 08 min
